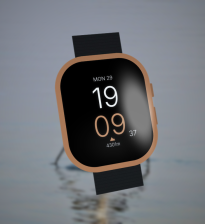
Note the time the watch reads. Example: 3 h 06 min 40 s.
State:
19 h 09 min 37 s
